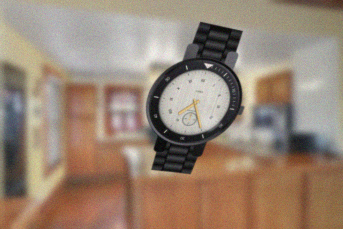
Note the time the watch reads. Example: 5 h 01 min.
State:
7 h 25 min
